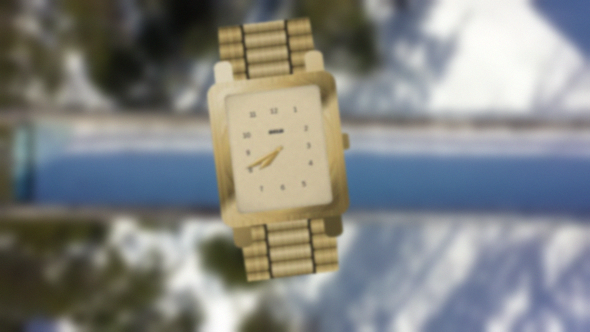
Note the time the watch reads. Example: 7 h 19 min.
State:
7 h 41 min
